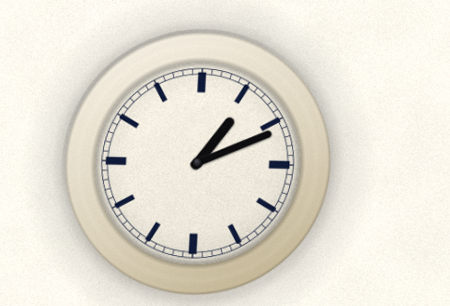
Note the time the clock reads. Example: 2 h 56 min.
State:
1 h 11 min
